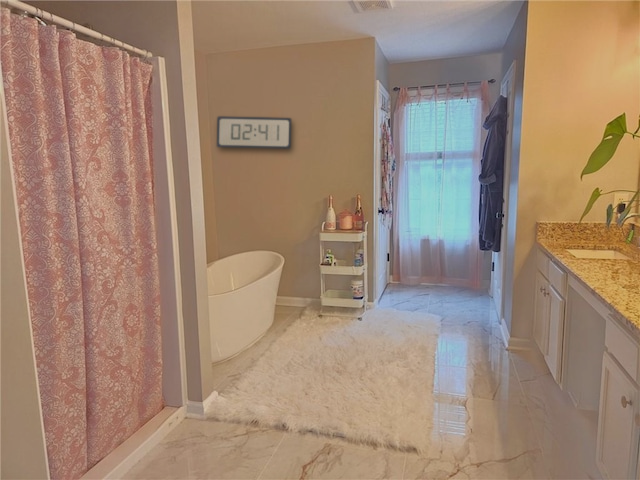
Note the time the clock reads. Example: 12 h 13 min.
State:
2 h 41 min
